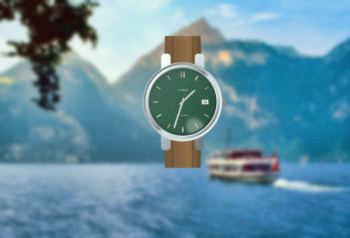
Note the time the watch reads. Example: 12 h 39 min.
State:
1 h 33 min
